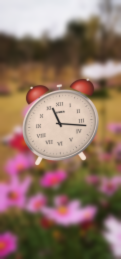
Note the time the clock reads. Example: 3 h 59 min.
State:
11 h 17 min
